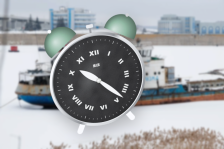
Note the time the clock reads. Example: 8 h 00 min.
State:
10 h 23 min
